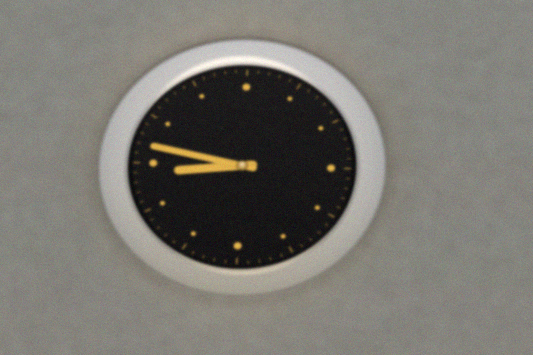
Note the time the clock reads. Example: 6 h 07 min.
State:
8 h 47 min
